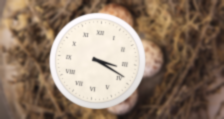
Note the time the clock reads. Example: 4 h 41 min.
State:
3 h 19 min
